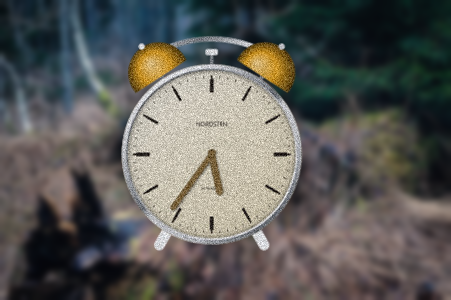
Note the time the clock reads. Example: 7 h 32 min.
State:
5 h 36 min
